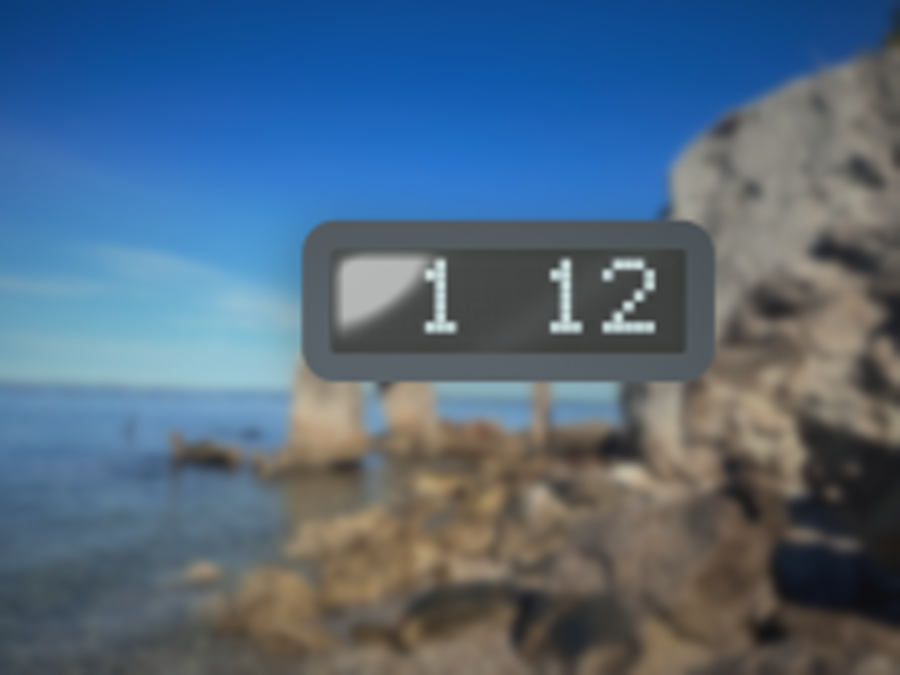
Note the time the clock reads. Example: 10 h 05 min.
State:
1 h 12 min
